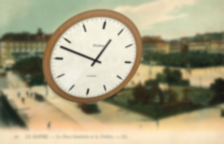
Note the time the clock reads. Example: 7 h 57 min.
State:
12 h 48 min
